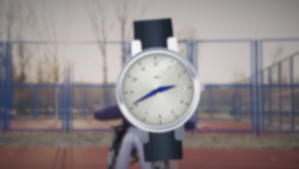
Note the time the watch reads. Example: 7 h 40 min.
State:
2 h 41 min
